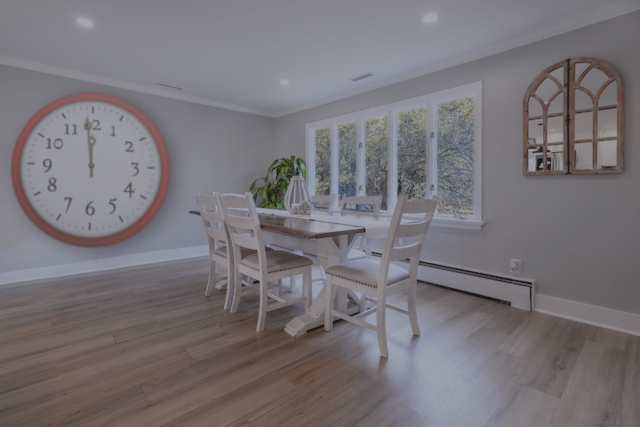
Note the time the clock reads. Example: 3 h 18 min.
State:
11 h 59 min
